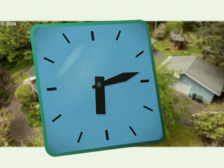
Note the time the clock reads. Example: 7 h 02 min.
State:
6 h 13 min
